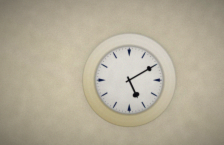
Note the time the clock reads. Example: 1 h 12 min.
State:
5 h 10 min
